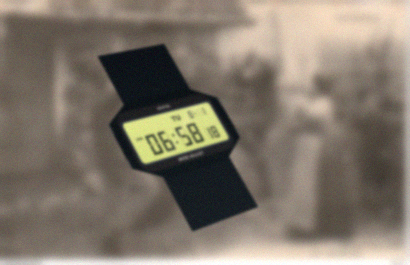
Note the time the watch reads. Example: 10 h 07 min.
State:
6 h 58 min
